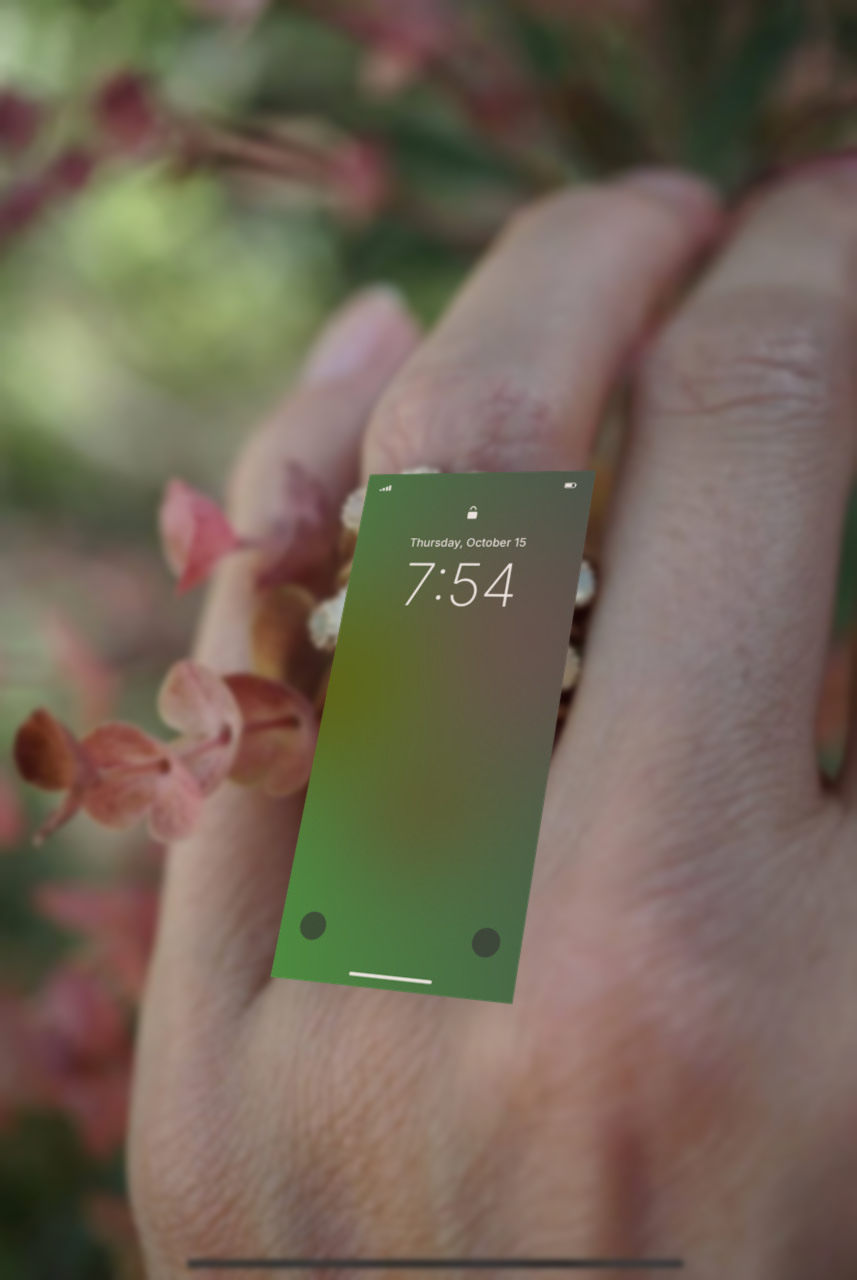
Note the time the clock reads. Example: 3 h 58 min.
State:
7 h 54 min
